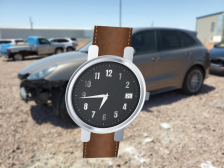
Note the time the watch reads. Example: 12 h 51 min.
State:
6 h 44 min
